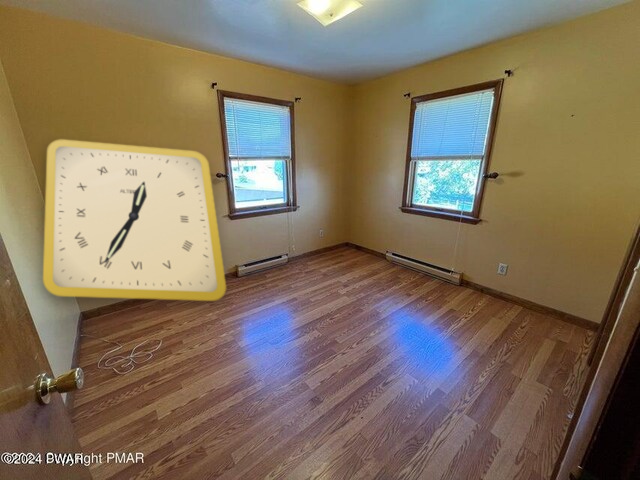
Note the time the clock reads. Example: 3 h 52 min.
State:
12 h 35 min
